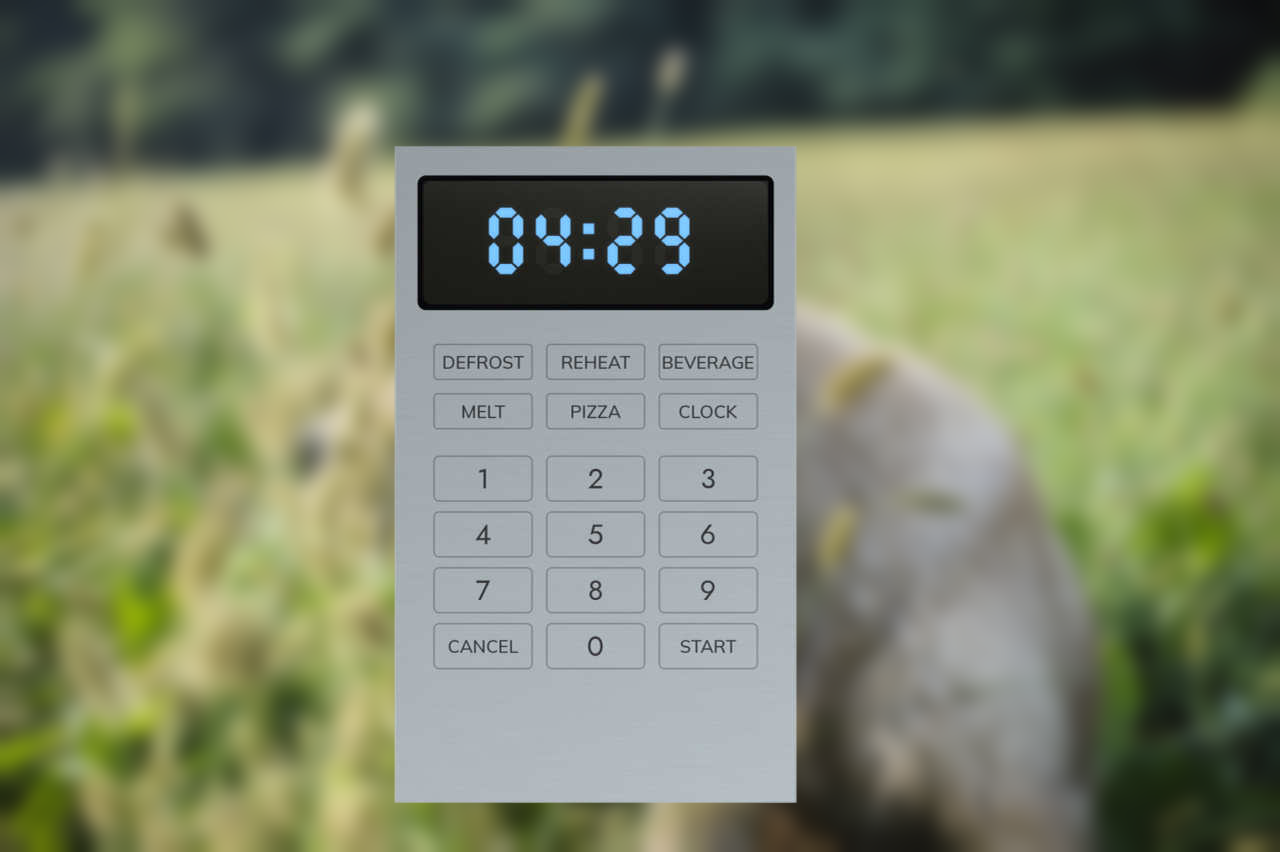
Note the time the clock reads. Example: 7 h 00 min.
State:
4 h 29 min
